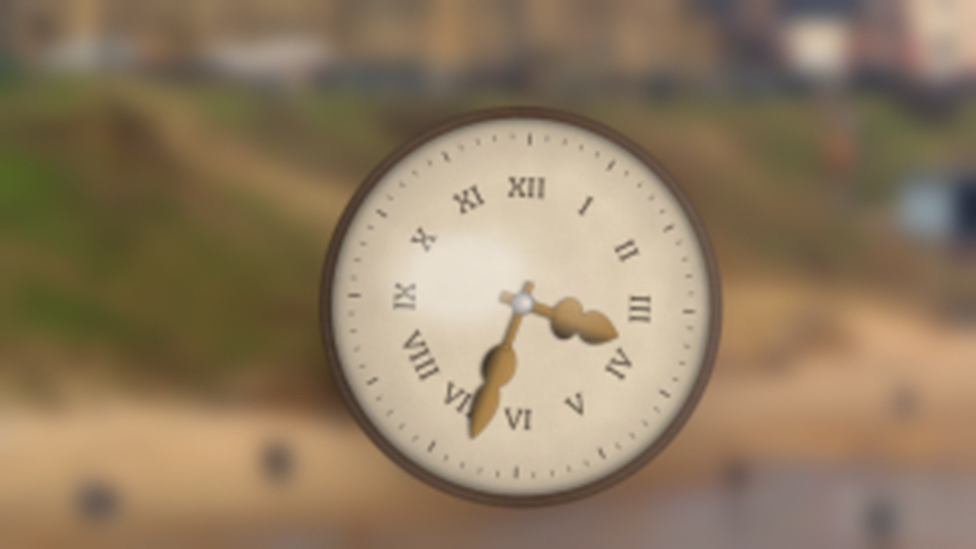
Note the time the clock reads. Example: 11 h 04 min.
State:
3 h 33 min
